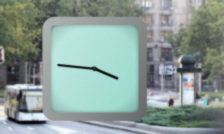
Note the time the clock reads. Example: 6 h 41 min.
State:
3 h 46 min
